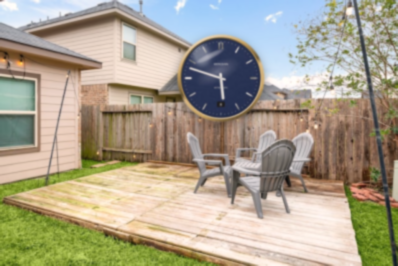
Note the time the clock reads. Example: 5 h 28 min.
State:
5 h 48 min
